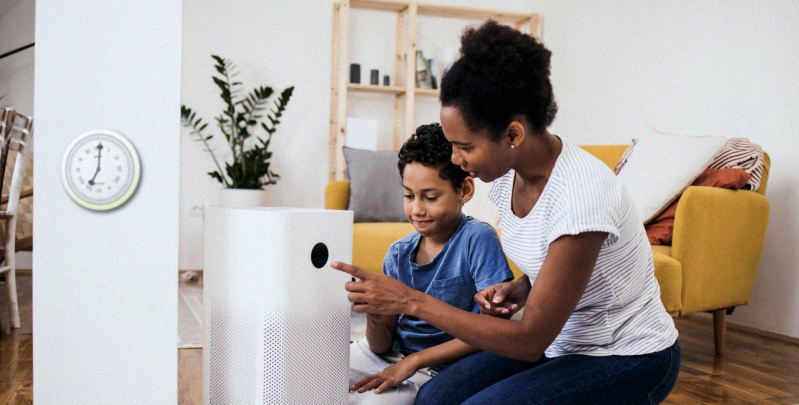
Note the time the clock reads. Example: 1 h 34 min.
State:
7 h 01 min
